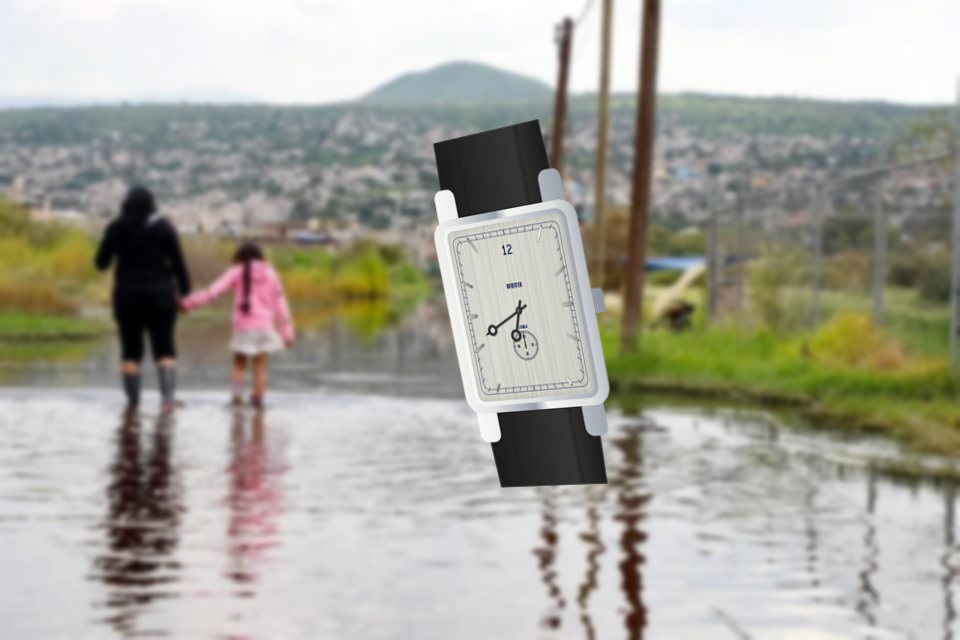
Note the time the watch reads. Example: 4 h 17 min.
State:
6 h 41 min
